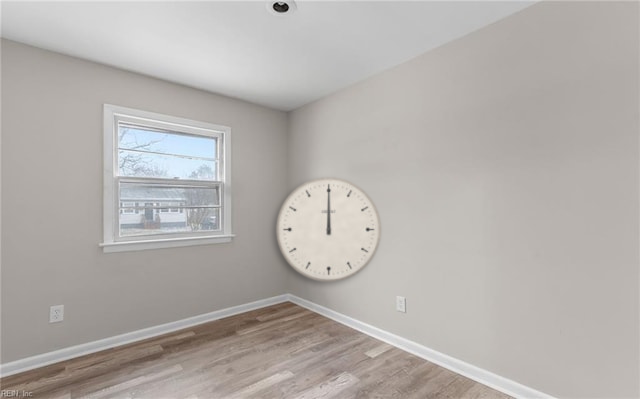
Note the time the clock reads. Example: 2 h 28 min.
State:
12 h 00 min
